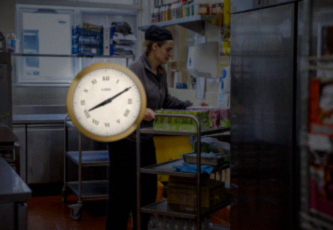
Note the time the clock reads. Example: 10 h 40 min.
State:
8 h 10 min
